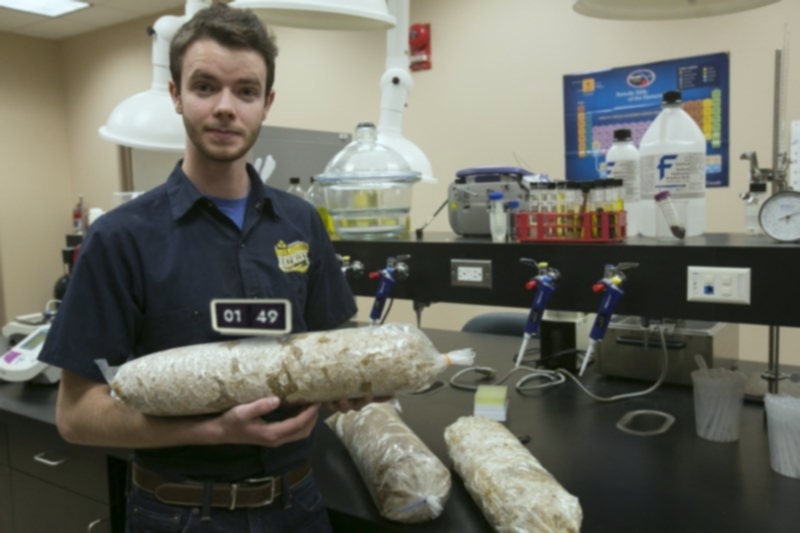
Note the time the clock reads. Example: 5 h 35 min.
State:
1 h 49 min
